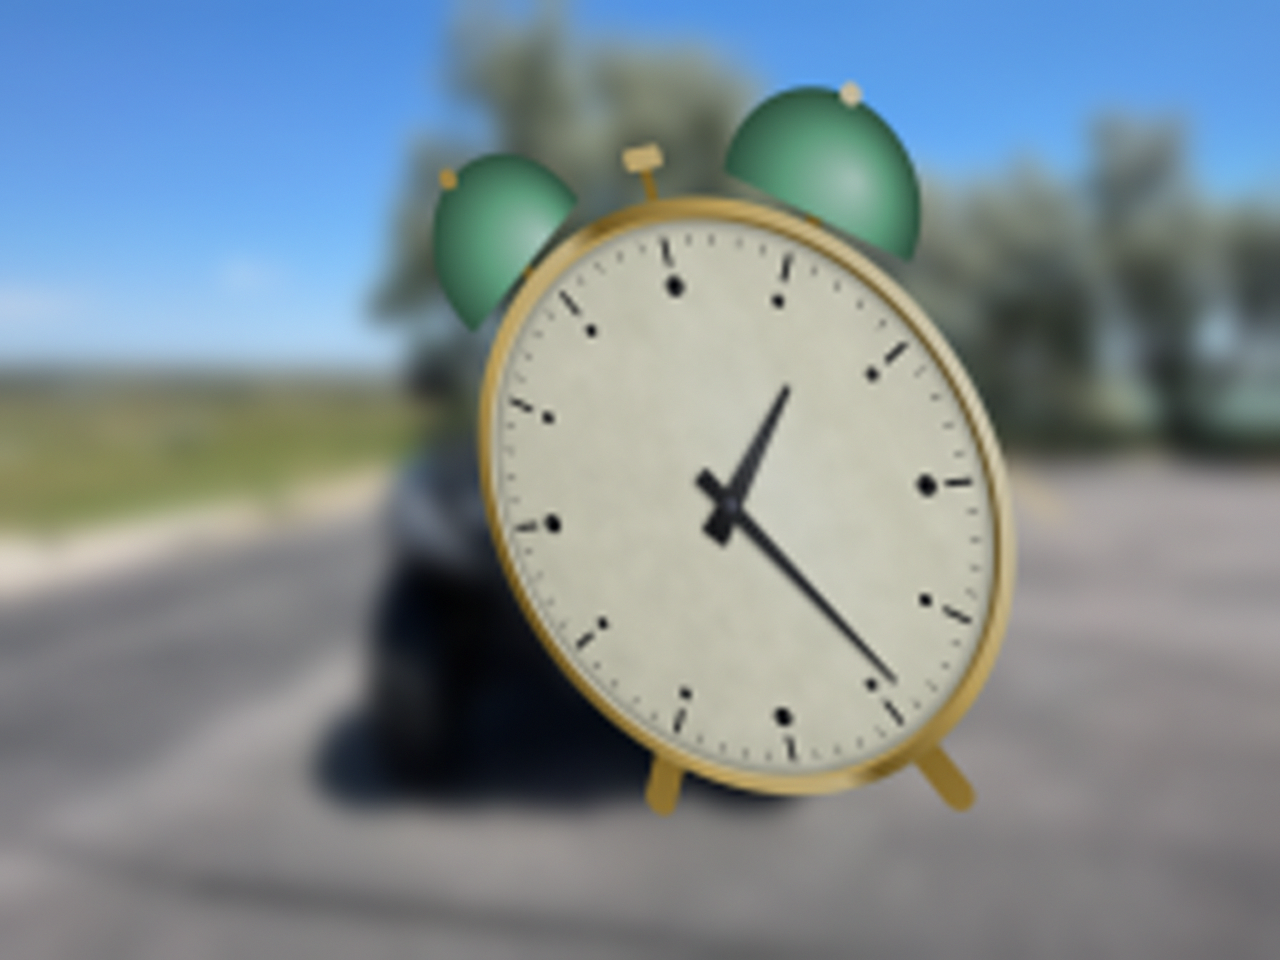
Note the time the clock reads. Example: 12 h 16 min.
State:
1 h 24 min
